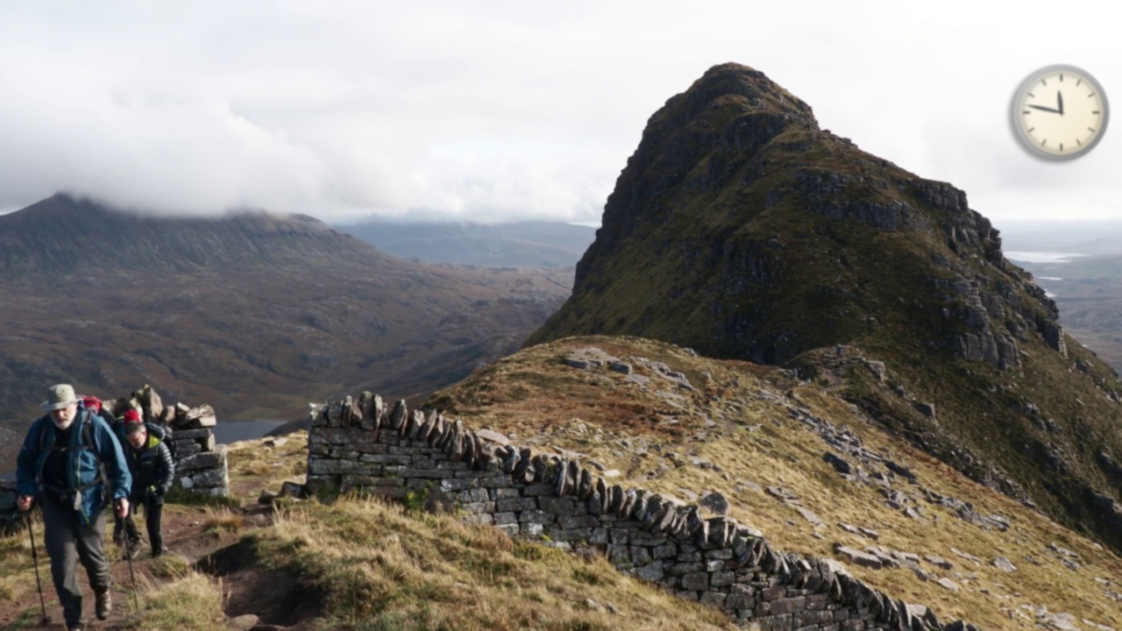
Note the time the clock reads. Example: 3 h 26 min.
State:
11 h 47 min
